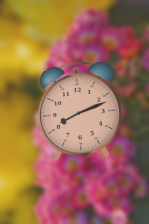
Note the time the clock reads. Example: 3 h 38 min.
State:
8 h 12 min
